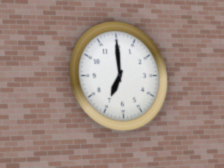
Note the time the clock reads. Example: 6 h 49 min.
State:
7 h 00 min
